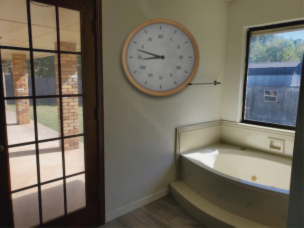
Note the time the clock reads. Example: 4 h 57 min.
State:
8 h 48 min
